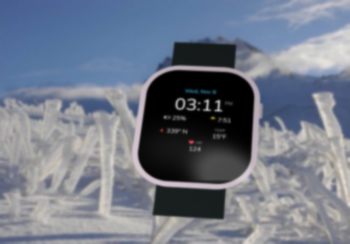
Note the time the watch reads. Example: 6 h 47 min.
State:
3 h 11 min
